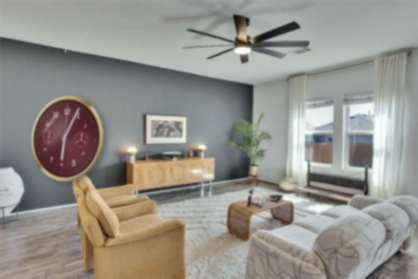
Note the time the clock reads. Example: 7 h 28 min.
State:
6 h 04 min
